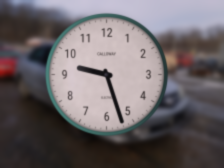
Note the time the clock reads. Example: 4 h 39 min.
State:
9 h 27 min
